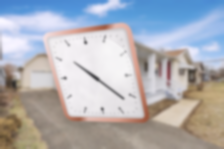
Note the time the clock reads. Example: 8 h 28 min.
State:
10 h 22 min
